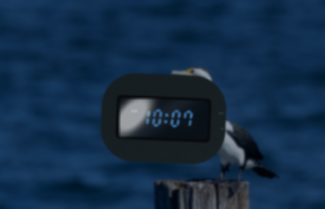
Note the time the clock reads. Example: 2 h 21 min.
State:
10 h 07 min
